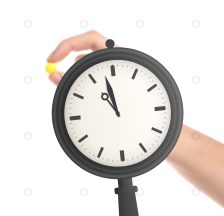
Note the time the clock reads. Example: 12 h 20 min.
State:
10 h 58 min
